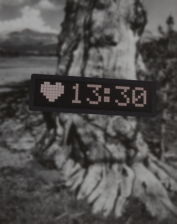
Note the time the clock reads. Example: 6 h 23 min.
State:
13 h 30 min
